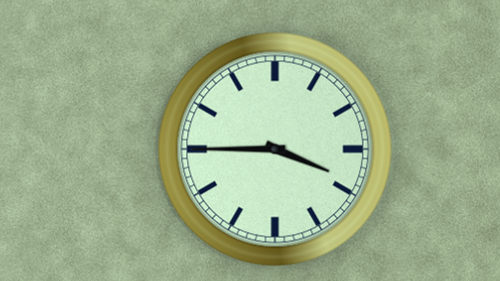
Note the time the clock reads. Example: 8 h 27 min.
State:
3 h 45 min
